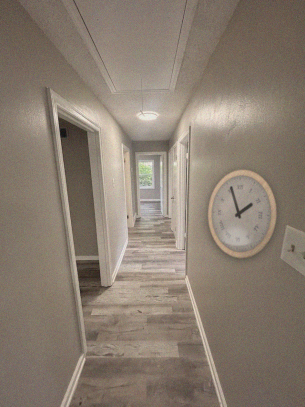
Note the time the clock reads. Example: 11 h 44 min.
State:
1 h 56 min
